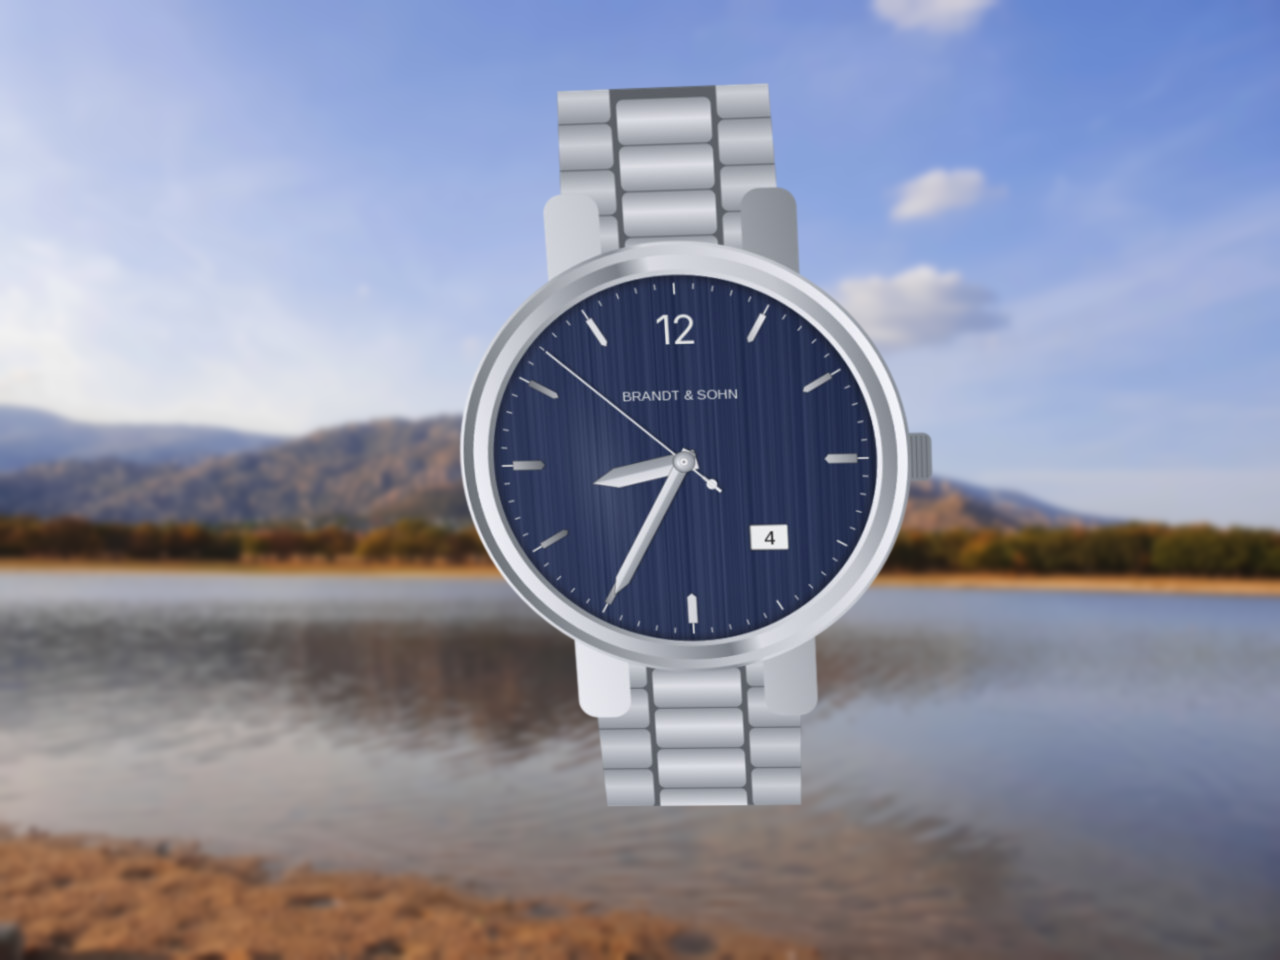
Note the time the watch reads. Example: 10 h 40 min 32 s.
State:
8 h 34 min 52 s
